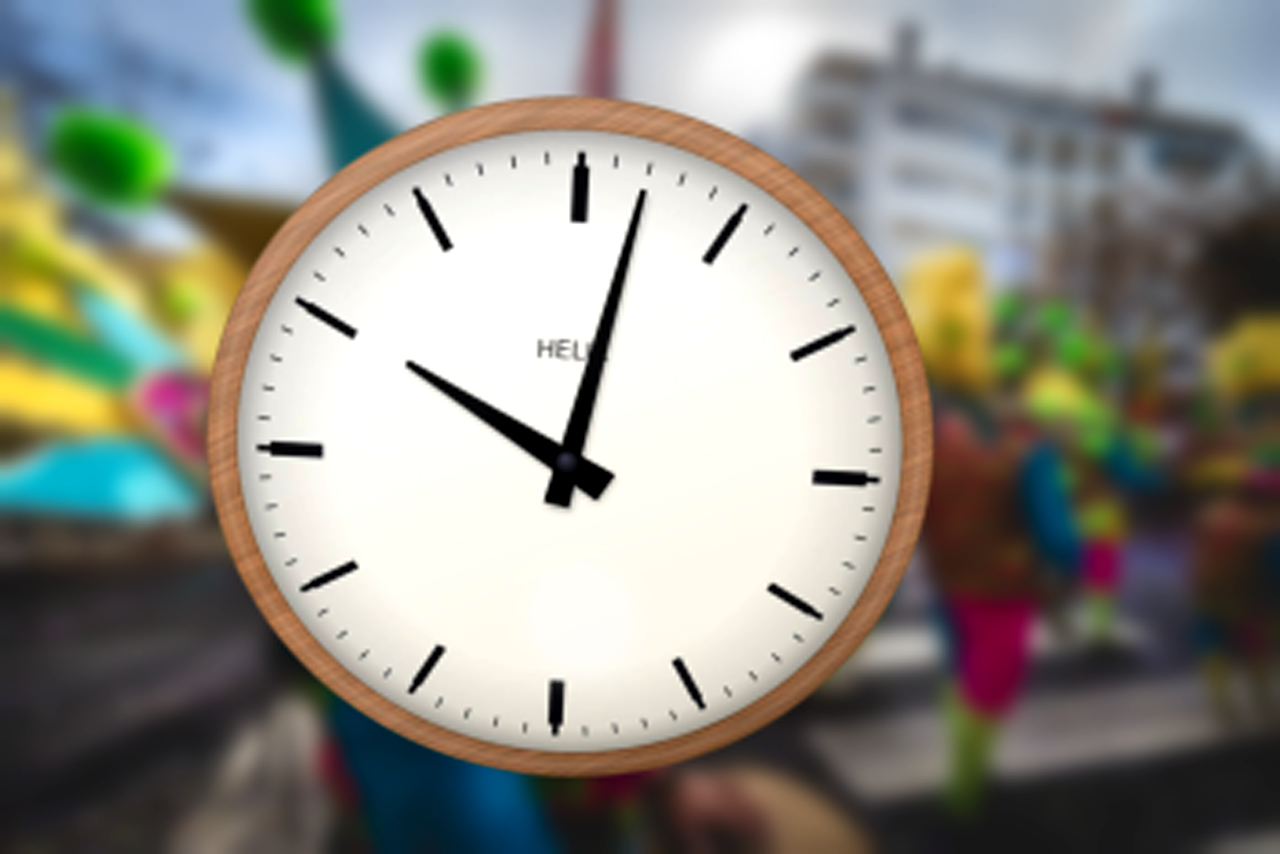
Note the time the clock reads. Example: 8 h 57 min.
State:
10 h 02 min
